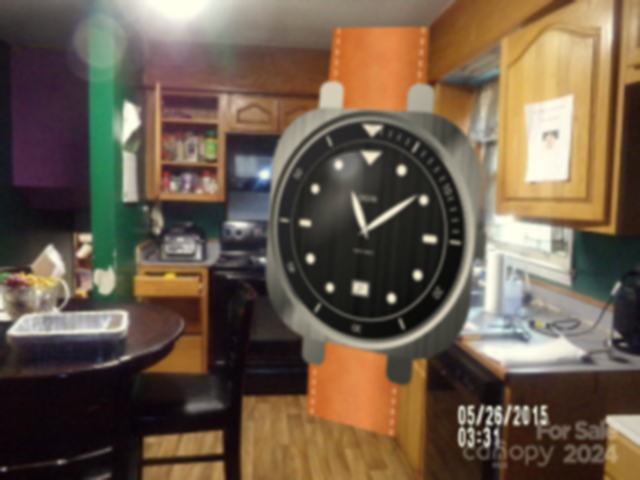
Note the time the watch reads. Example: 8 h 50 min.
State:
11 h 09 min
